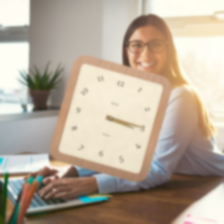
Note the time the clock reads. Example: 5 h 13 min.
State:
3 h 15 min
